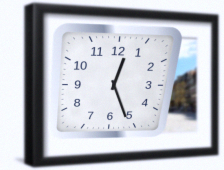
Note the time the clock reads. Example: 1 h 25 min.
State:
12 h 26 min
